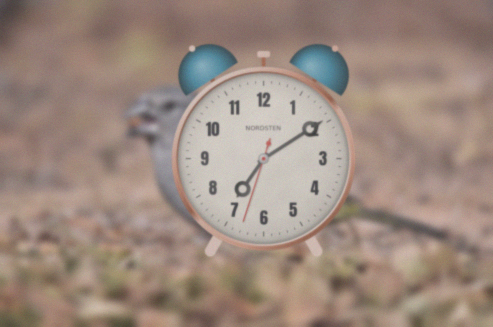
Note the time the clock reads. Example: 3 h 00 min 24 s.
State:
7 h 09 min 33 s
